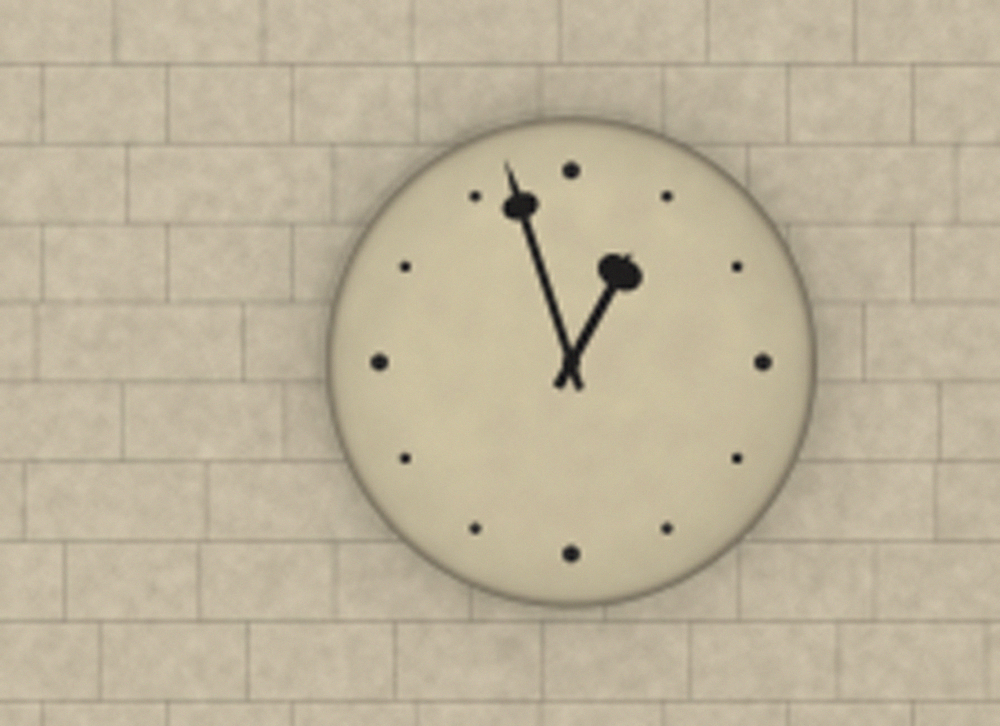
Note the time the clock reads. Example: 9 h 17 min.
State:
12 h 57 min
